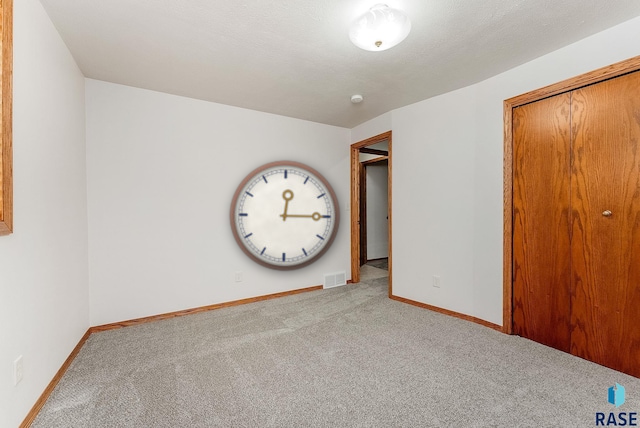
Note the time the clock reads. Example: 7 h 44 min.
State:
12 h 15 min
